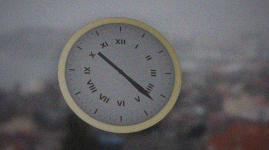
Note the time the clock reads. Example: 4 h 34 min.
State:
10 h 22 min
